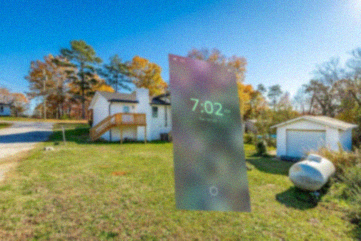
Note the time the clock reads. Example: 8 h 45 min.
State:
7 h 02 min
